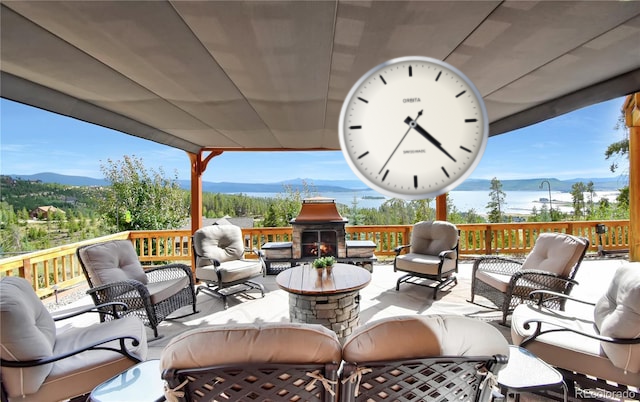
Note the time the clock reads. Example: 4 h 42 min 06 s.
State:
4 h 22 min 36 s
